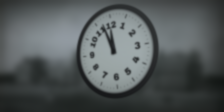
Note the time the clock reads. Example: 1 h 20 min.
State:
11 h 57 min
